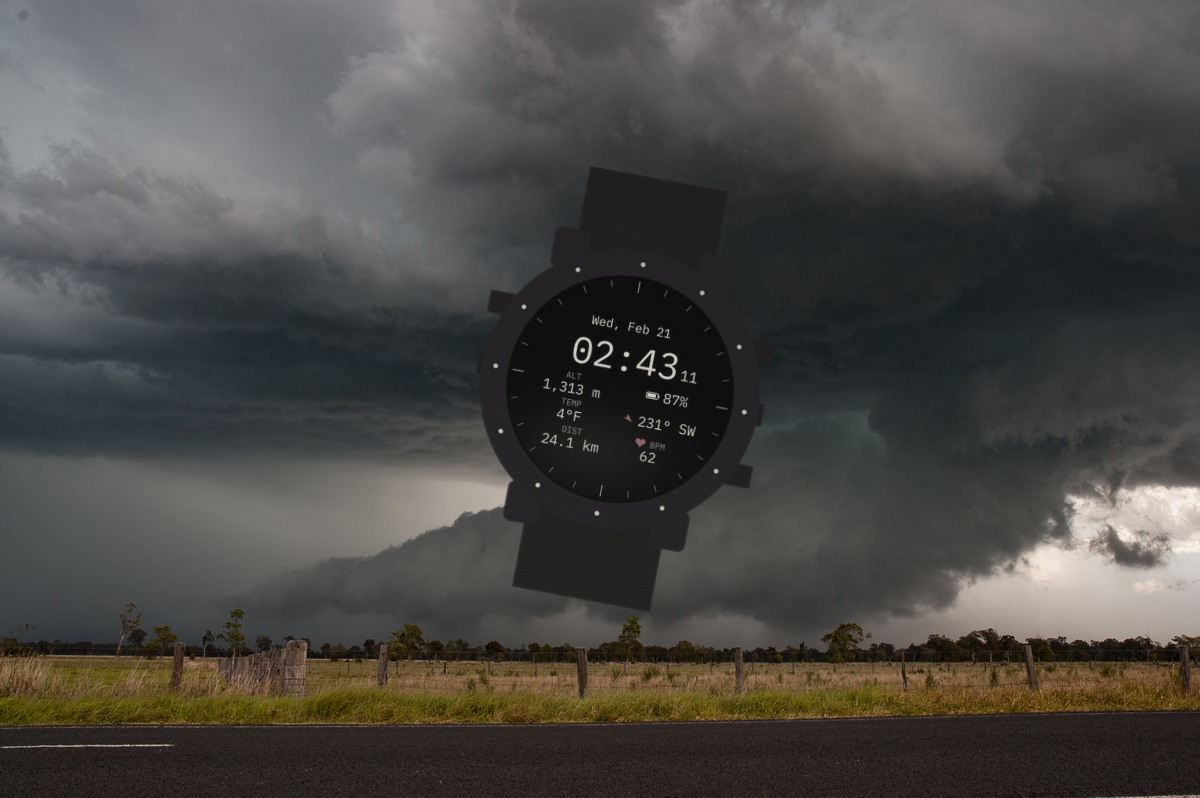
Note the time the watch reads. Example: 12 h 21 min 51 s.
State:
2 h 43 min 11 s
